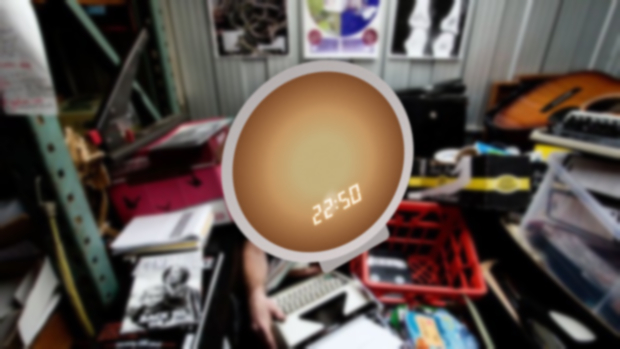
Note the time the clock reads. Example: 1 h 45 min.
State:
22 h 50 min
